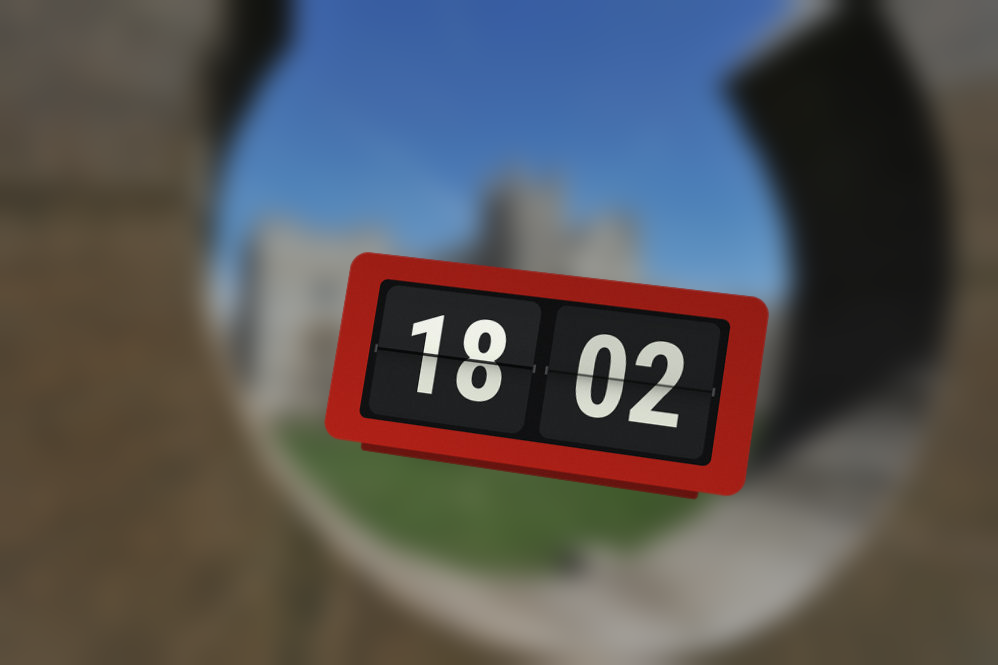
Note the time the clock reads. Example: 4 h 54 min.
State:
18 h 02 min
